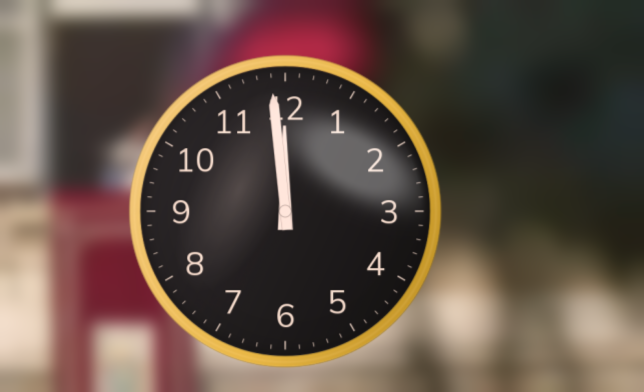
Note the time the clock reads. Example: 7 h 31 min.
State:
11 h 59 min
